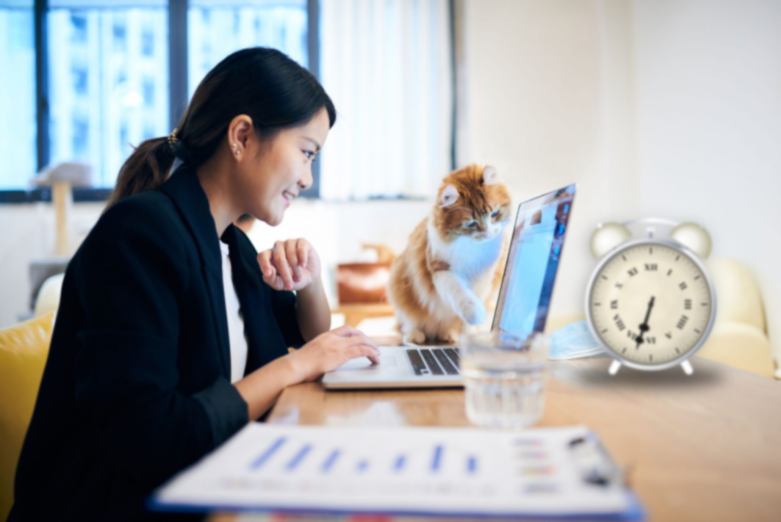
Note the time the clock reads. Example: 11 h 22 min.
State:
6 h 33 min
